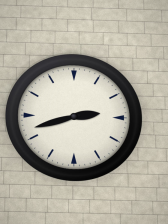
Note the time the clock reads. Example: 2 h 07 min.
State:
2 h 42 min
